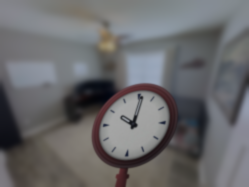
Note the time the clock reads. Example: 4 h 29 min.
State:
10 h 01 min
